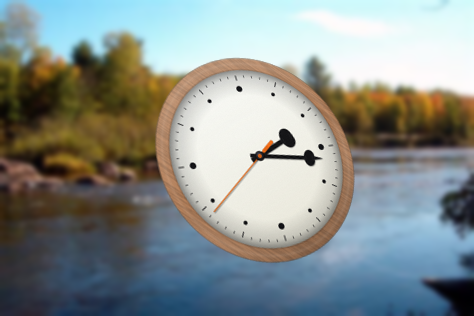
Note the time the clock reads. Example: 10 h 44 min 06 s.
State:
2 h 16 min 39 s
